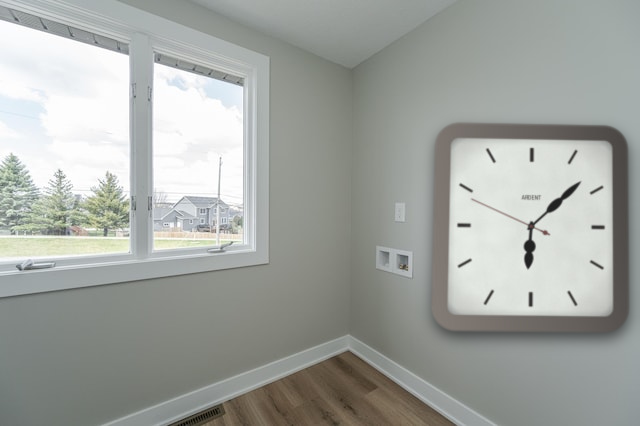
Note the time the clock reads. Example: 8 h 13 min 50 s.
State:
6 h 07 min 49 s
